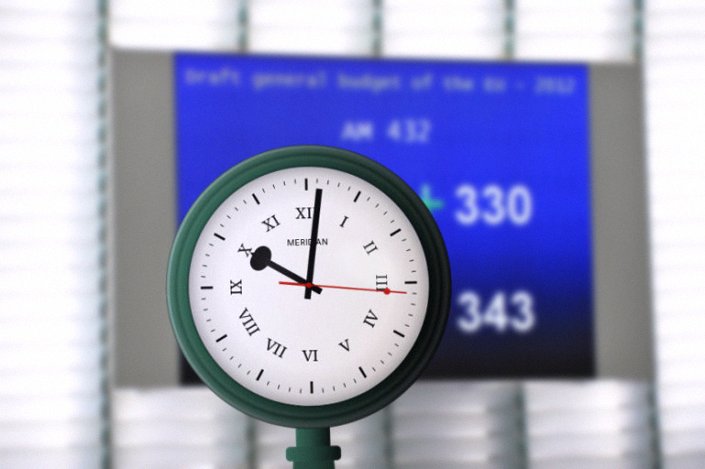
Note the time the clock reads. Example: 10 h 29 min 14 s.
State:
10 h 01 min 16 s
